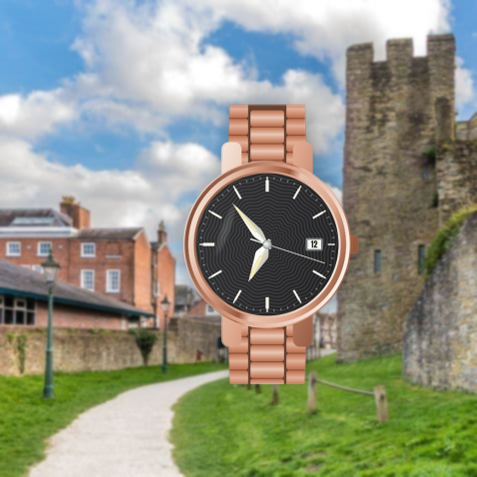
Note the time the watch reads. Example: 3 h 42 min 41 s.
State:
6 h 53 min 18 s
